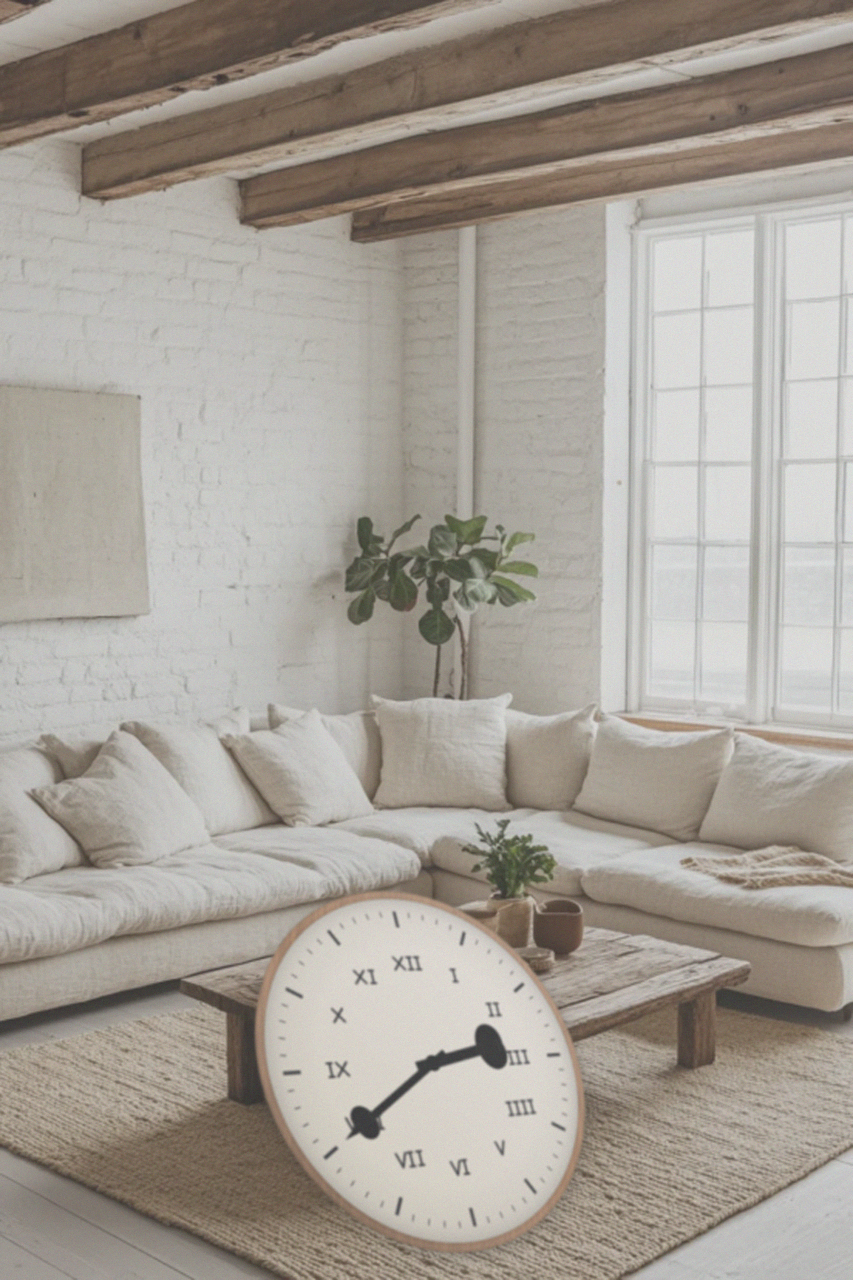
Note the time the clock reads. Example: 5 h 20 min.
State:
2 h 40 min
